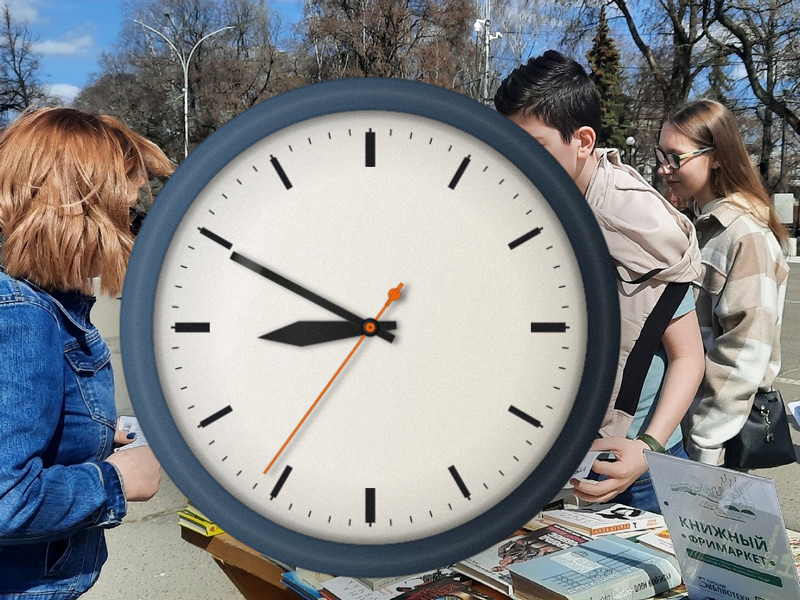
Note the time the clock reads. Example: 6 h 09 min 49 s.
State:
8 h 49 min 36 s
